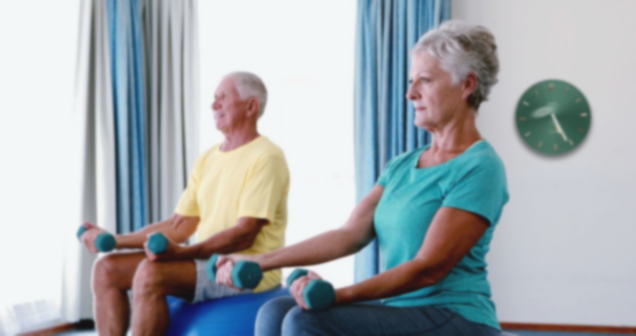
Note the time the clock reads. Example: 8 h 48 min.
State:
5 h 26 min
